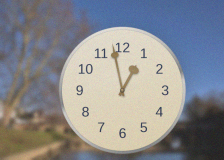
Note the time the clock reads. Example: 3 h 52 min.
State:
12 h 58 min
